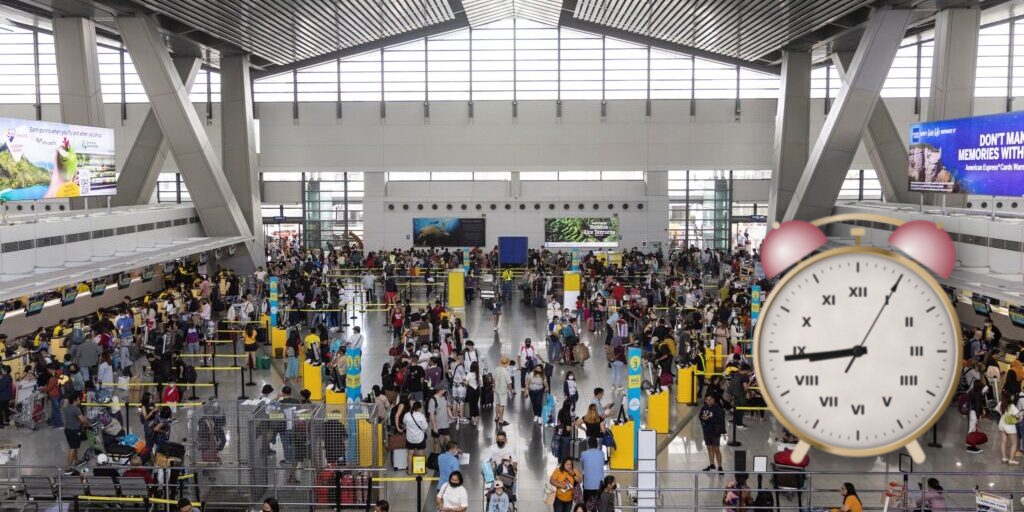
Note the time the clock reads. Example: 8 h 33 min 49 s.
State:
8 h 44 min 05 s
